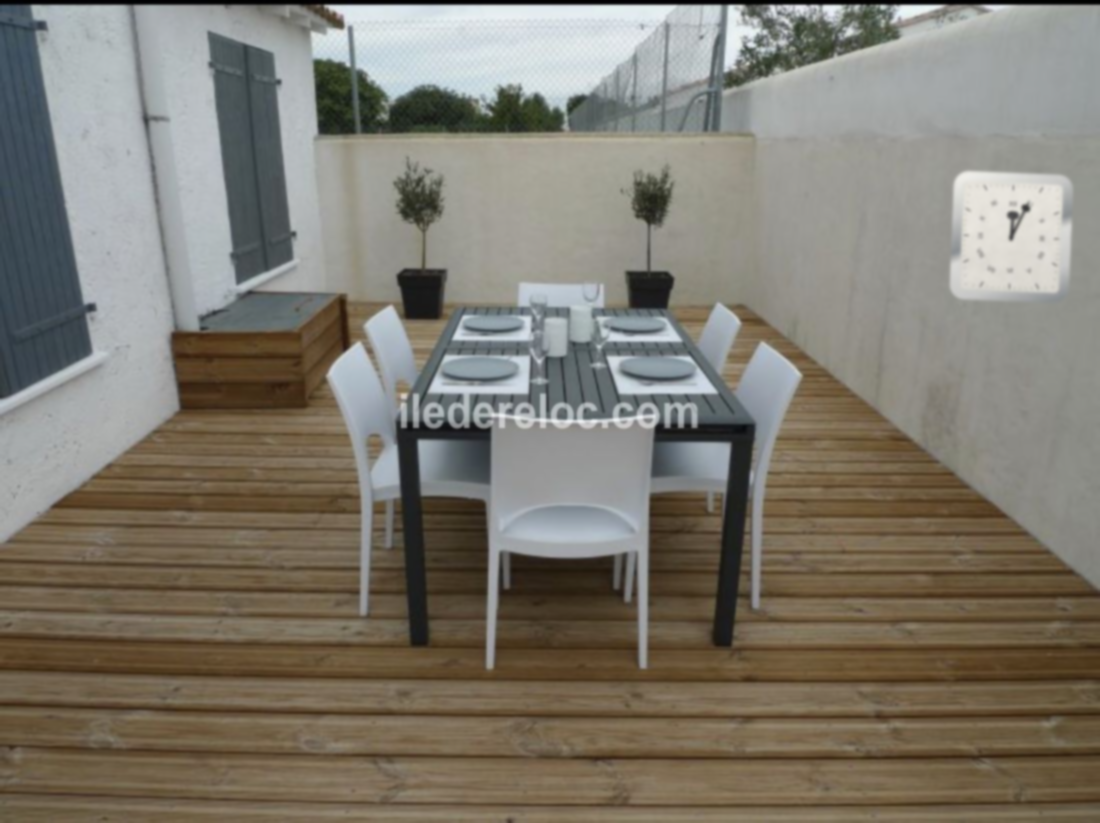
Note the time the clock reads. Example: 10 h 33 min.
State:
12 h 04 min
